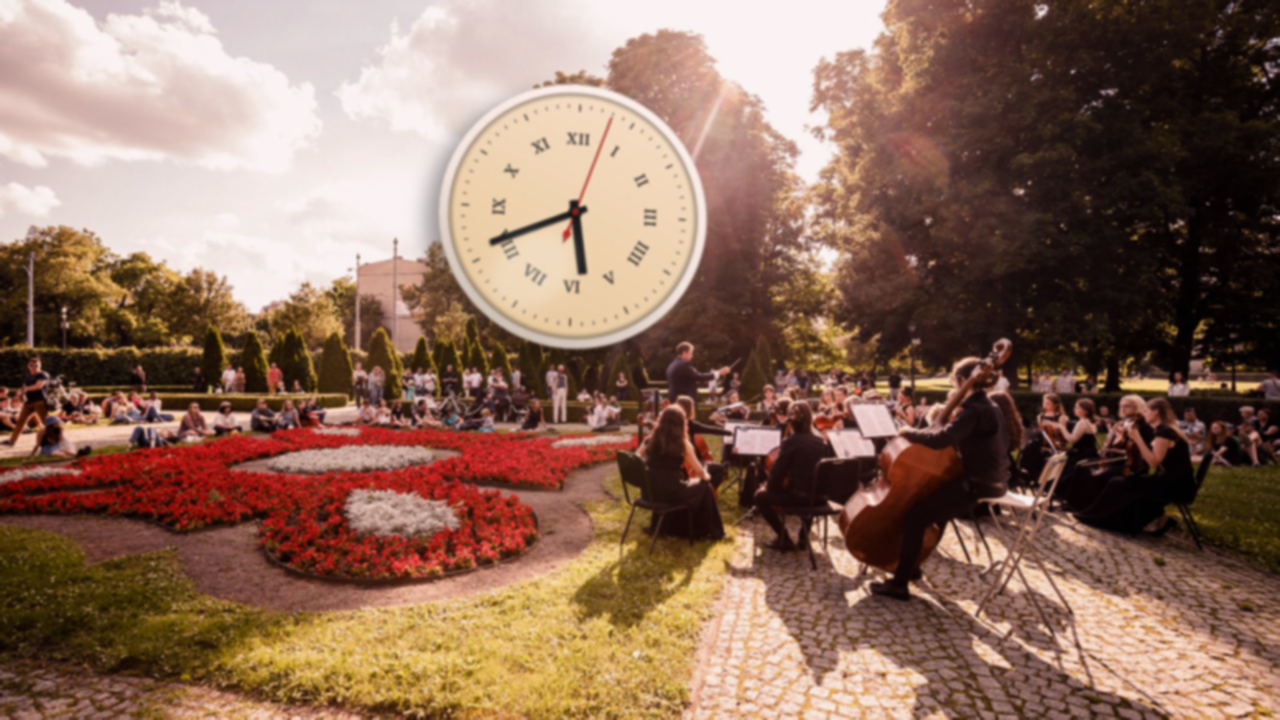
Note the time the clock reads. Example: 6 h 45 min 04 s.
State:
5 h 41 min 03 s
